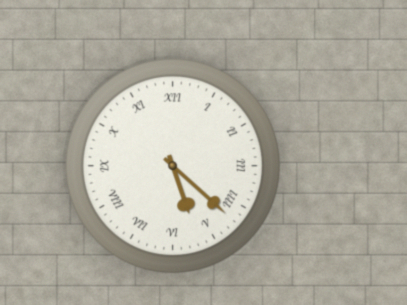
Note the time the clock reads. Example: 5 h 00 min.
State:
5 h 22 min
